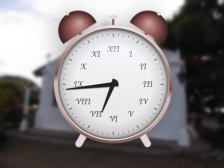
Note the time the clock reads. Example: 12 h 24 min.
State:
6 h 44 min
